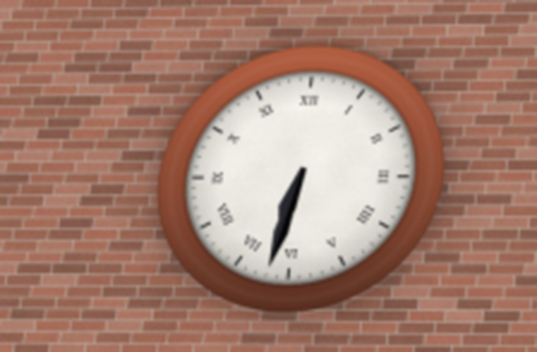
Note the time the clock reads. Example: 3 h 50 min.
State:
6 h 32 min
